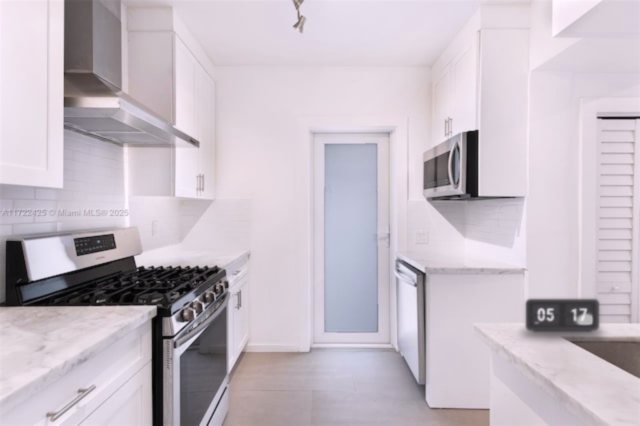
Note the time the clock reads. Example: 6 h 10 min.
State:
5 h 17 min
